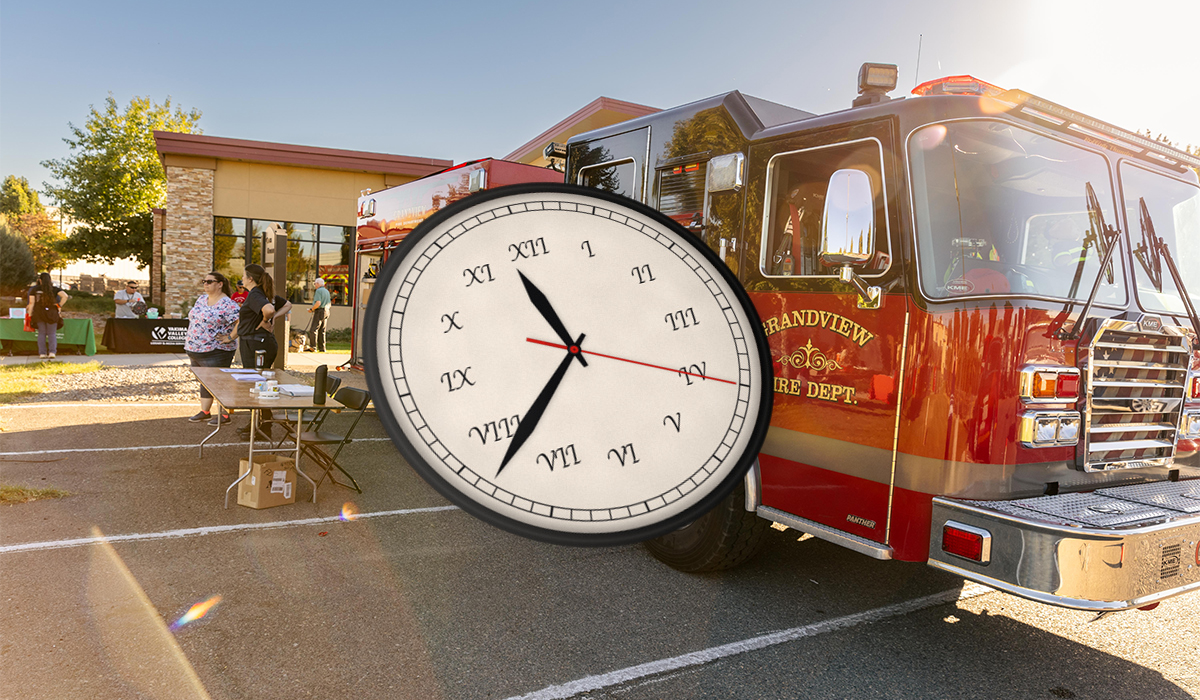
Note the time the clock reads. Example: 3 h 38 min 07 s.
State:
11 h 38 min 20 s
